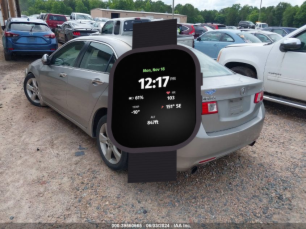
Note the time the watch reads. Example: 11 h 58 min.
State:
12 h 17 min
